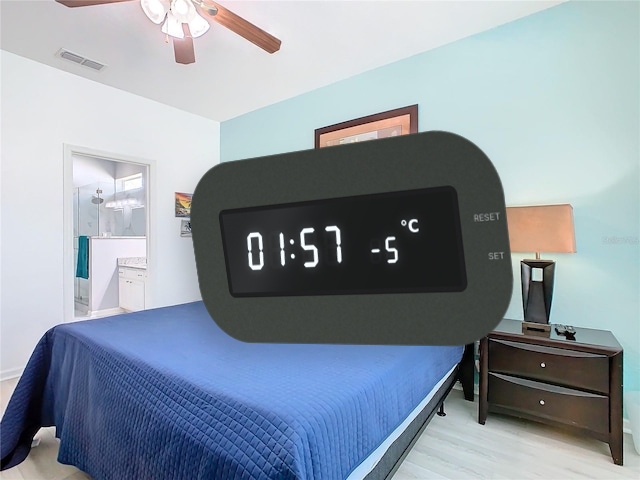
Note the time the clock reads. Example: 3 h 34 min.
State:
1 h 57 min
